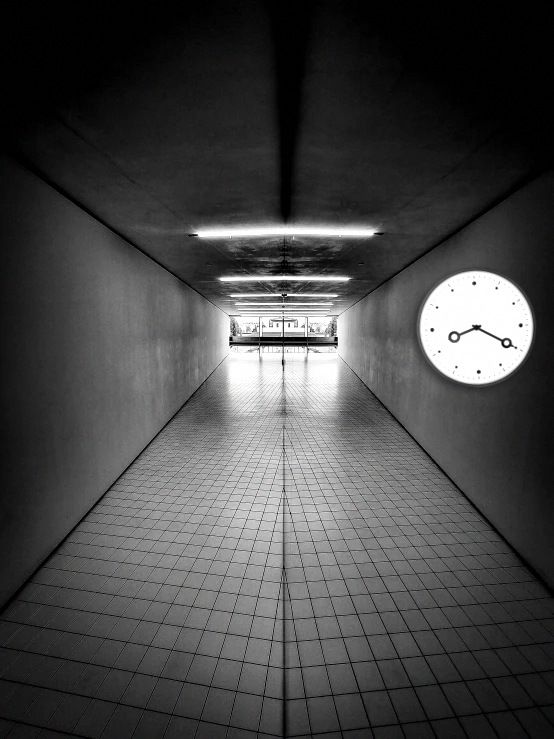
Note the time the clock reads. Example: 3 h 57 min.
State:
8 h 20 min
